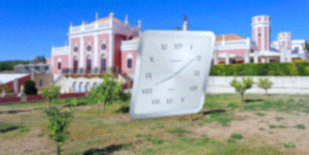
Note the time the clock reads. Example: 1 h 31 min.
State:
8 h 09 min
